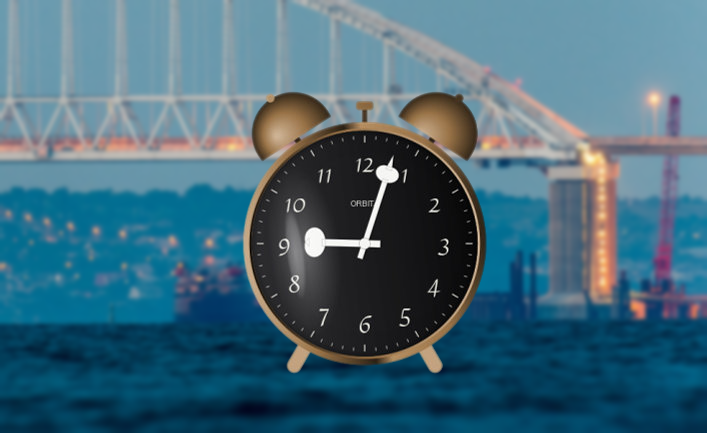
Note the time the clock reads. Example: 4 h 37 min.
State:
9 h 03 min
